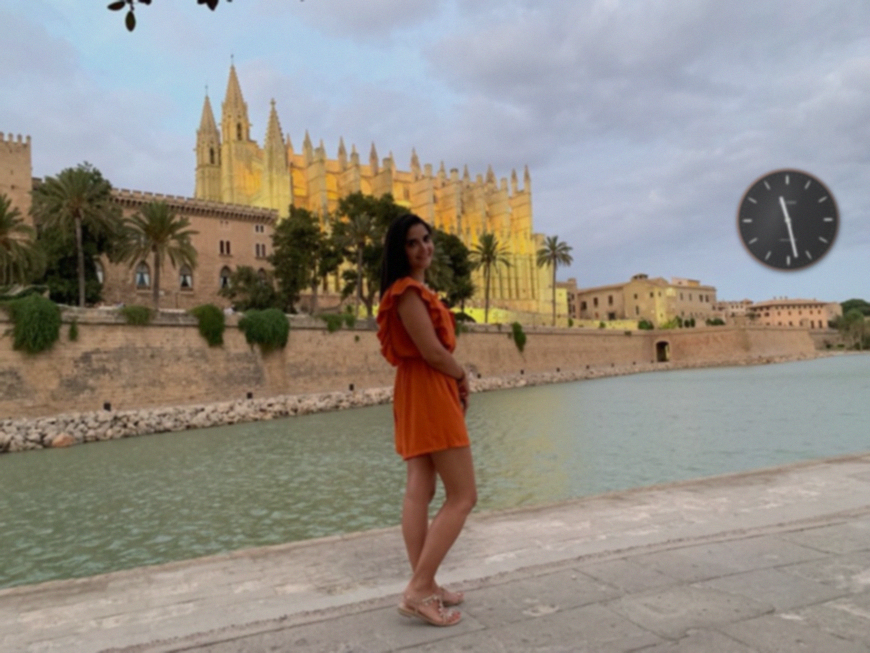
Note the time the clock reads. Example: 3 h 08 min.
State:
11 h 28 min
